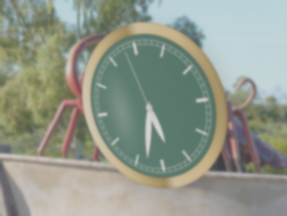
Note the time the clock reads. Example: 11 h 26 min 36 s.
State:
5 h 32 min 58 s
